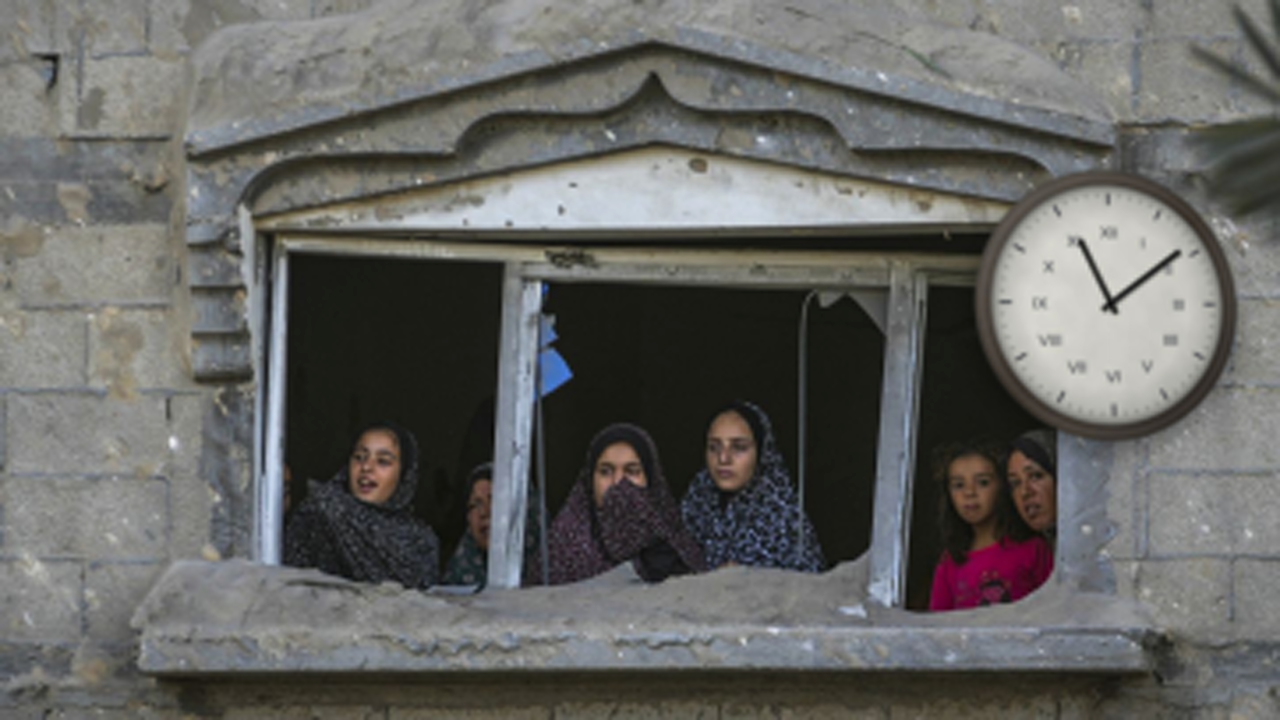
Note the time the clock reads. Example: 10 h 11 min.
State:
11 h 09 min
